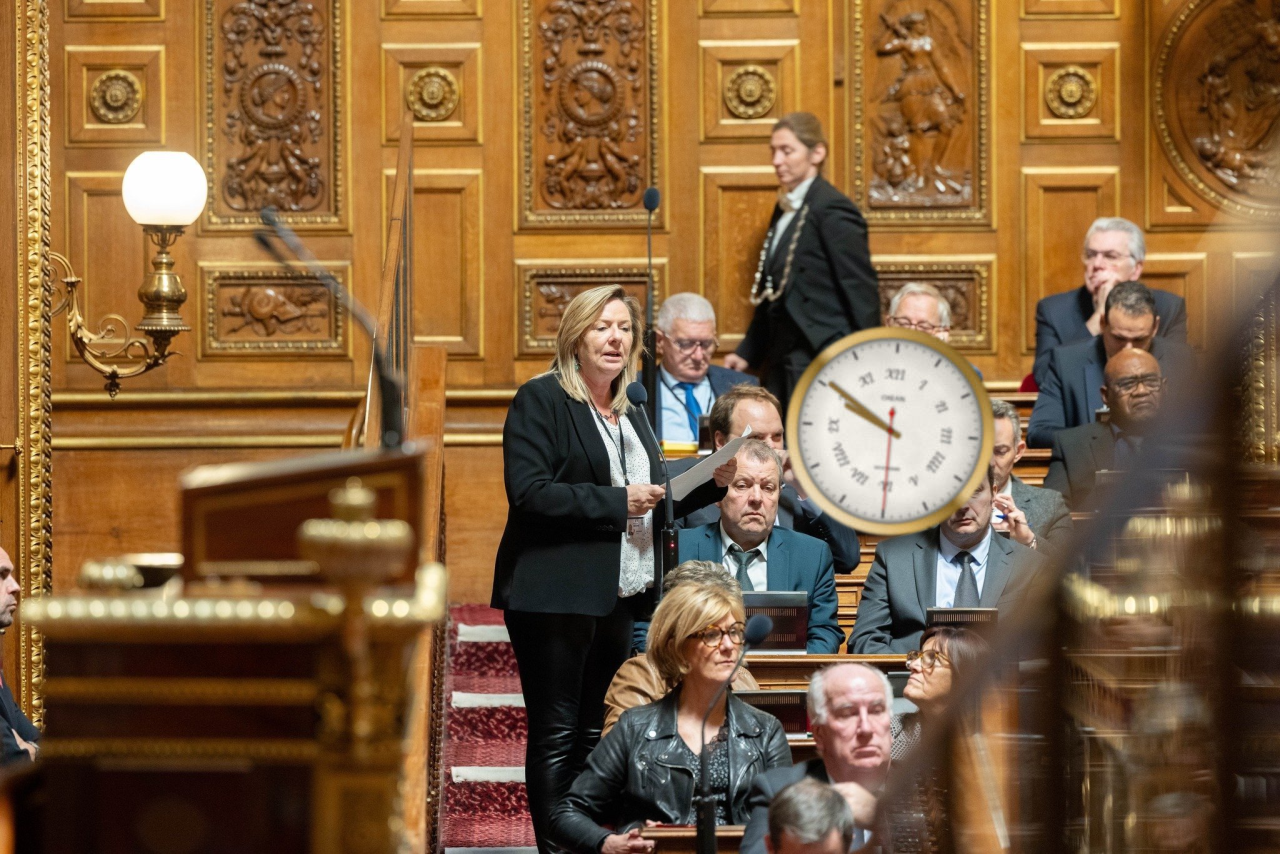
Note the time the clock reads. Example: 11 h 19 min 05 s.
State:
9 h 50 min 30 s
